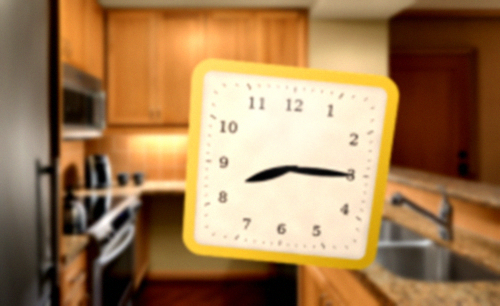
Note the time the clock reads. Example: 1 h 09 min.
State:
8 h 15 min
